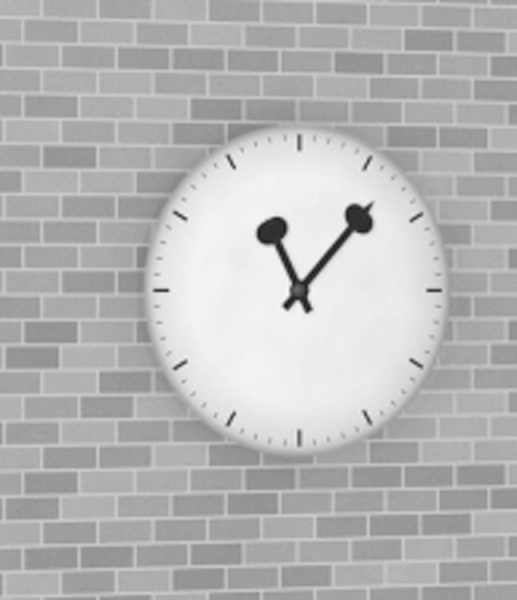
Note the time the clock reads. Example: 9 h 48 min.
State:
11 h 07 min
